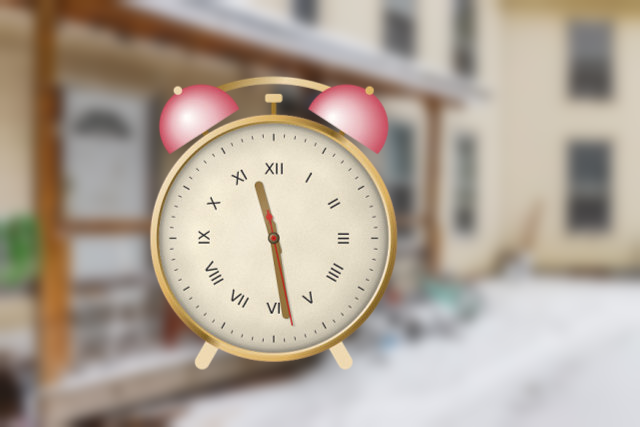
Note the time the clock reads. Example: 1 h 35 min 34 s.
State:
11 h 28 min 28 s
